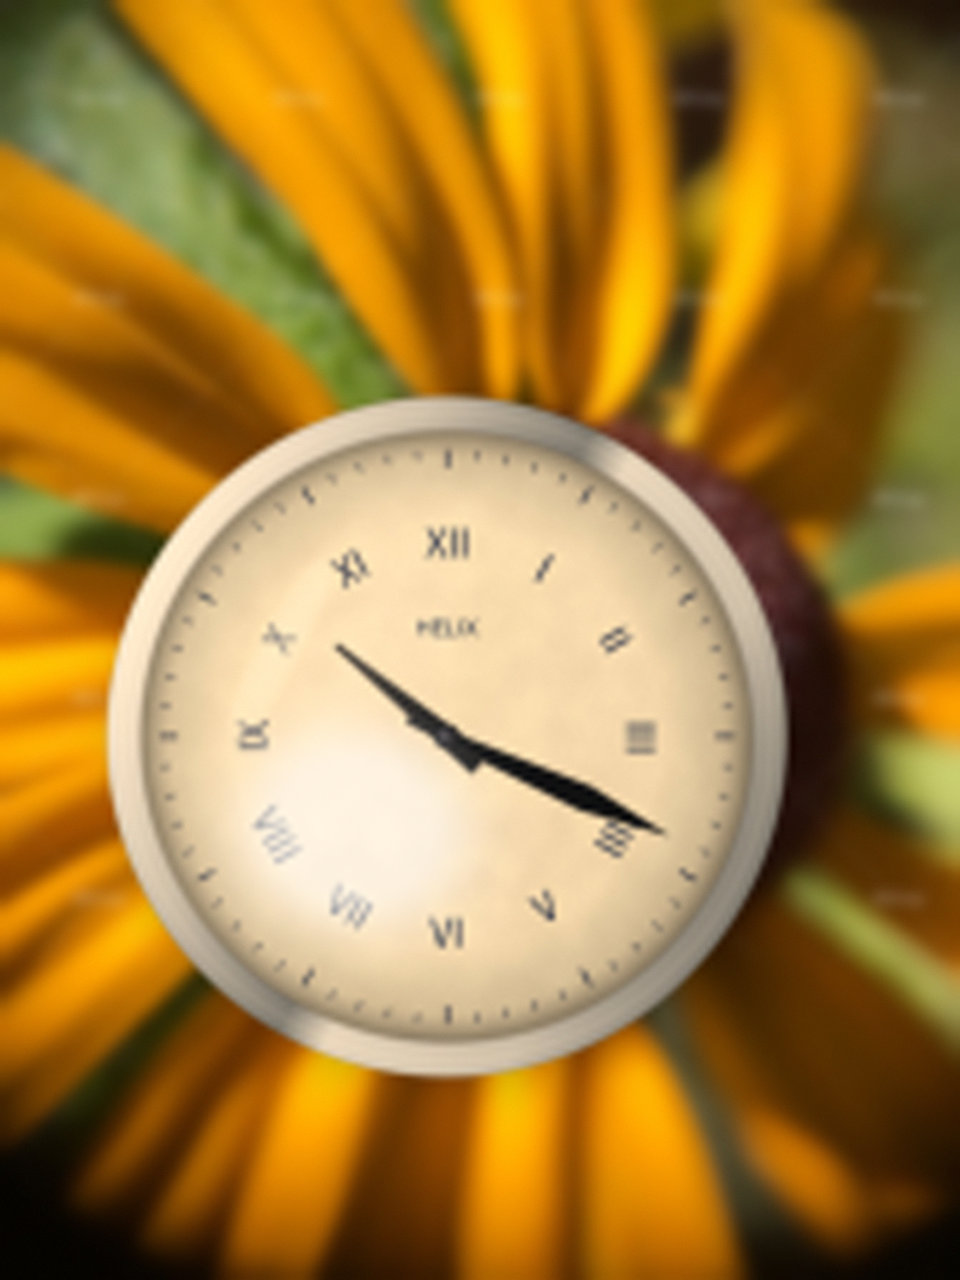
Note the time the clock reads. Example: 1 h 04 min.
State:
10 h 19 min
